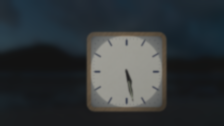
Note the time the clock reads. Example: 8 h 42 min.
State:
5 h 28 min
